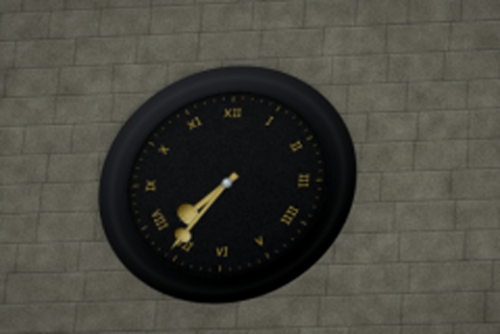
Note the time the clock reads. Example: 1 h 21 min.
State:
7 h 36 min
